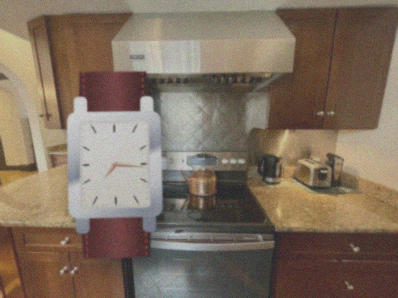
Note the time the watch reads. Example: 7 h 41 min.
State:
7 h 16 min
